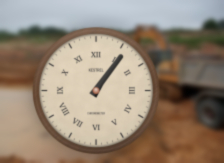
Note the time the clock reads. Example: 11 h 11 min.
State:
1 h 06 min
